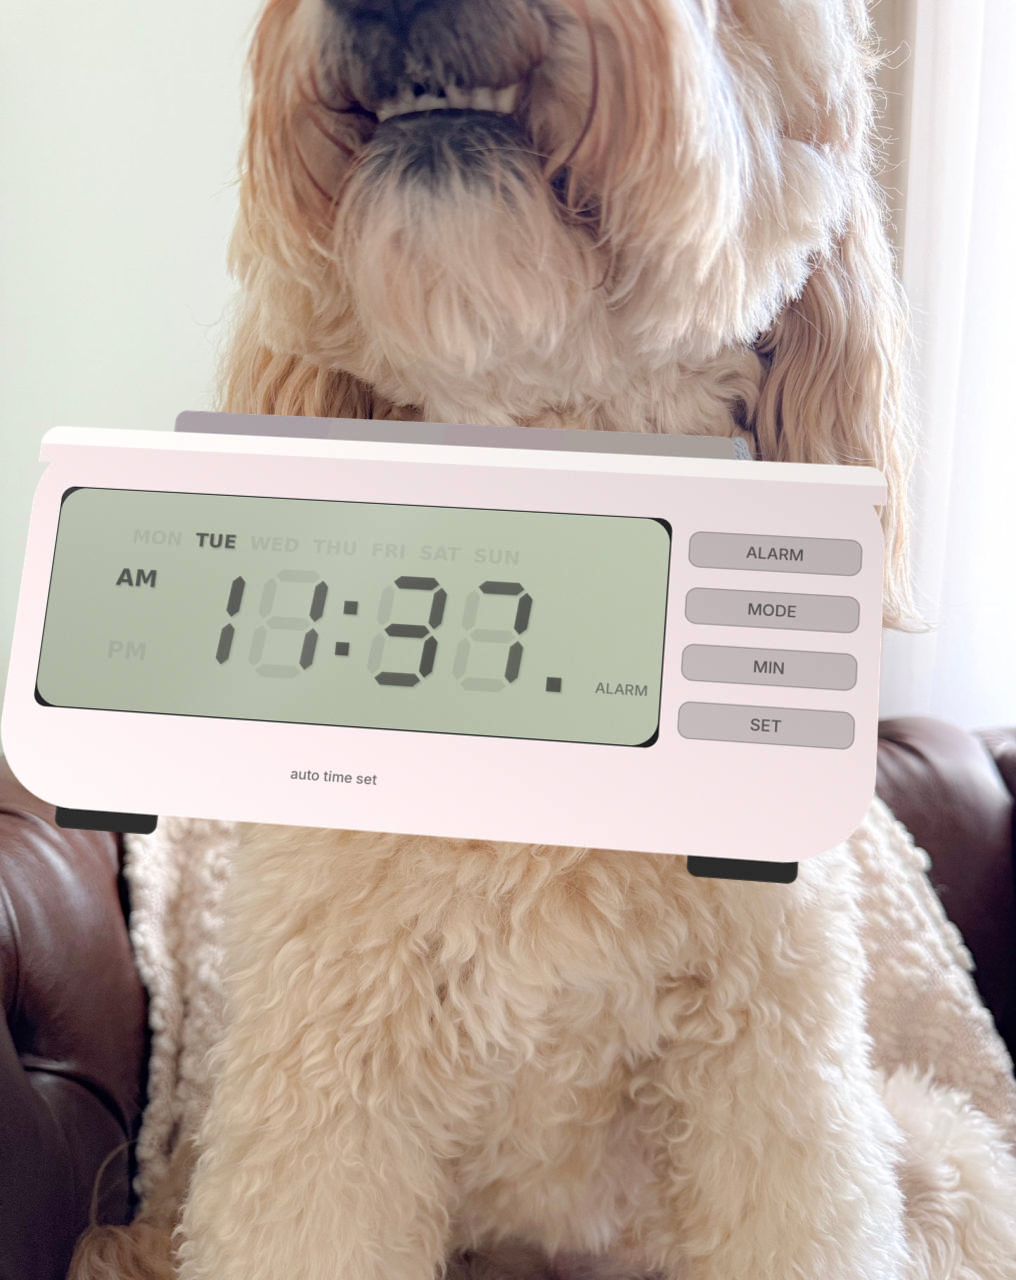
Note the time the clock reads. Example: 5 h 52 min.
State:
11 h 37 min
